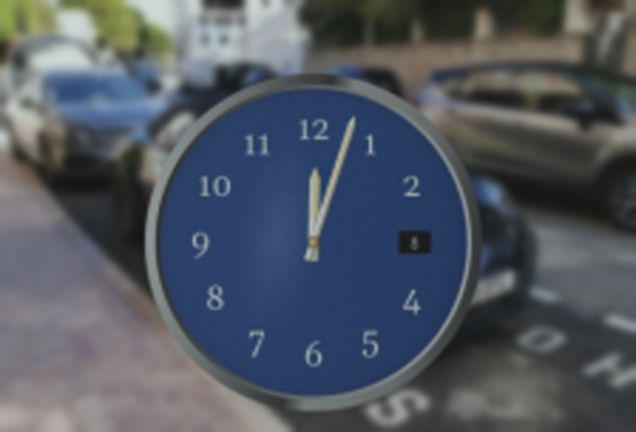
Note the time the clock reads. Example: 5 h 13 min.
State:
12 h 03 min
